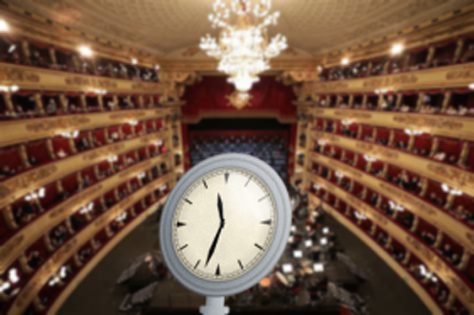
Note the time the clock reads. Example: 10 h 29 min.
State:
11 h 33 min
